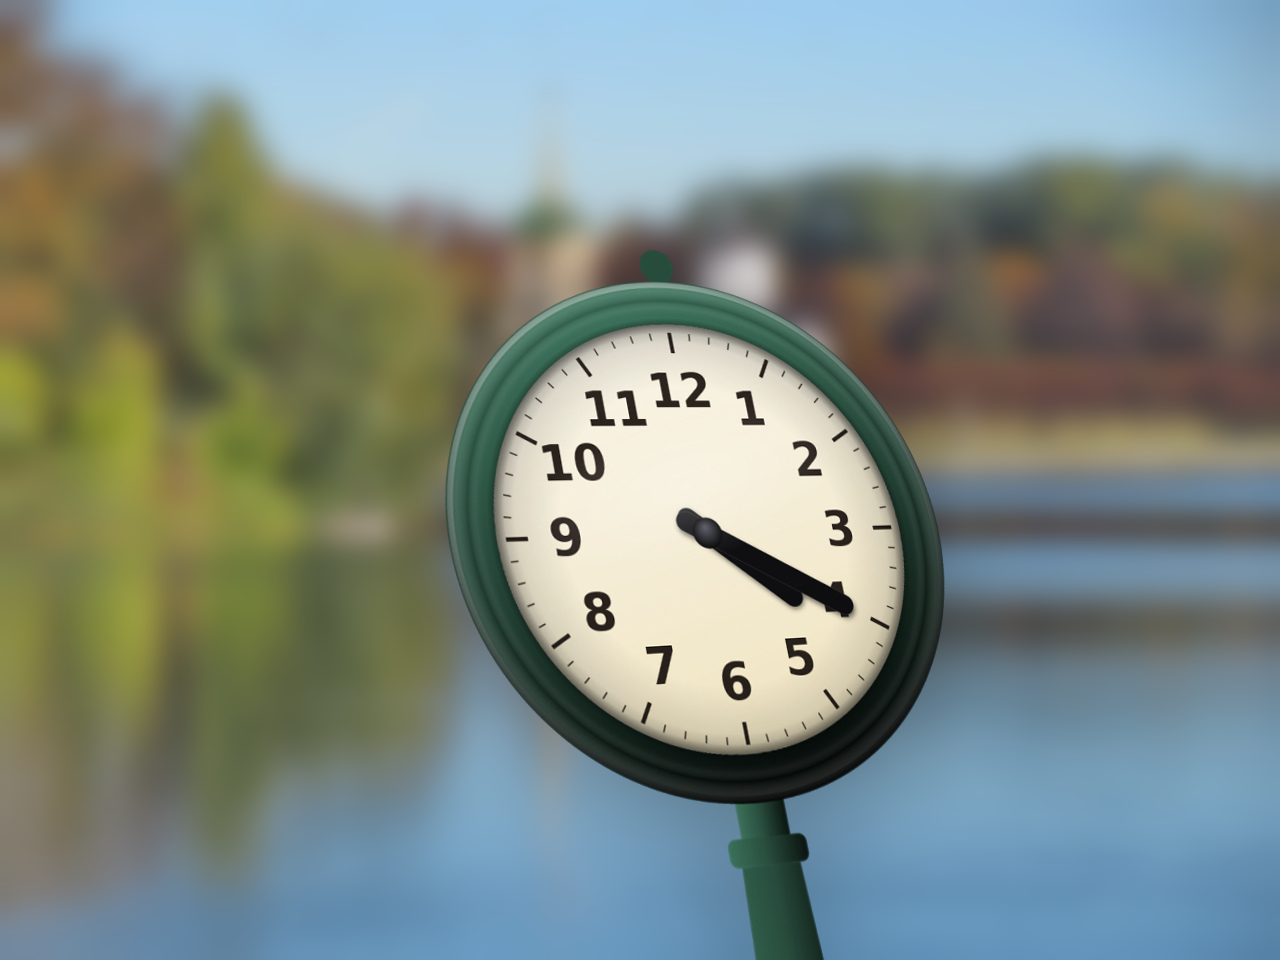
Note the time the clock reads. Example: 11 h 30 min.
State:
4 h 20 min
